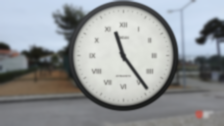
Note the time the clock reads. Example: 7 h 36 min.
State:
11 h 24 min
